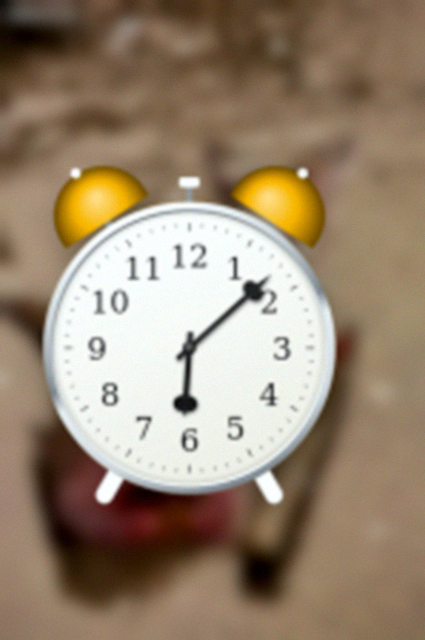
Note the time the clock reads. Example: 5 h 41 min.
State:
6 h 08 min
